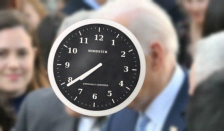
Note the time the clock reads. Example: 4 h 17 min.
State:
7 h 39 min
